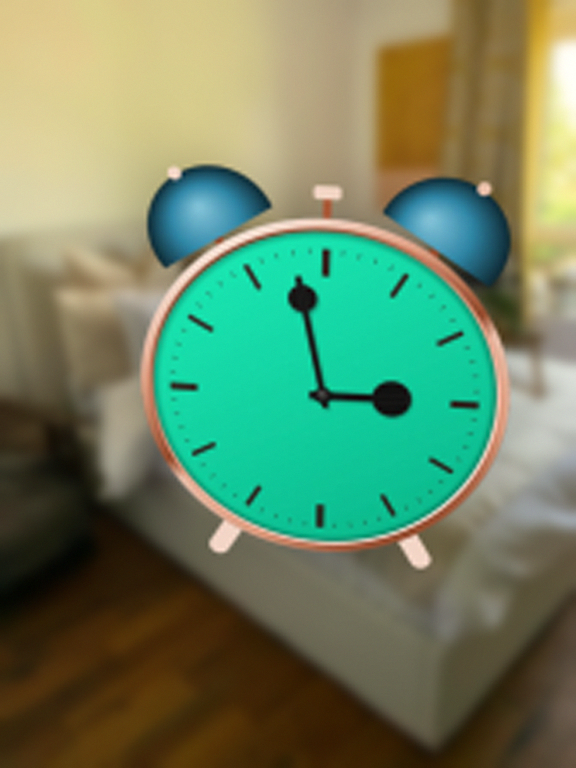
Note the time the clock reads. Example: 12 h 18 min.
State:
2 h 58 min
